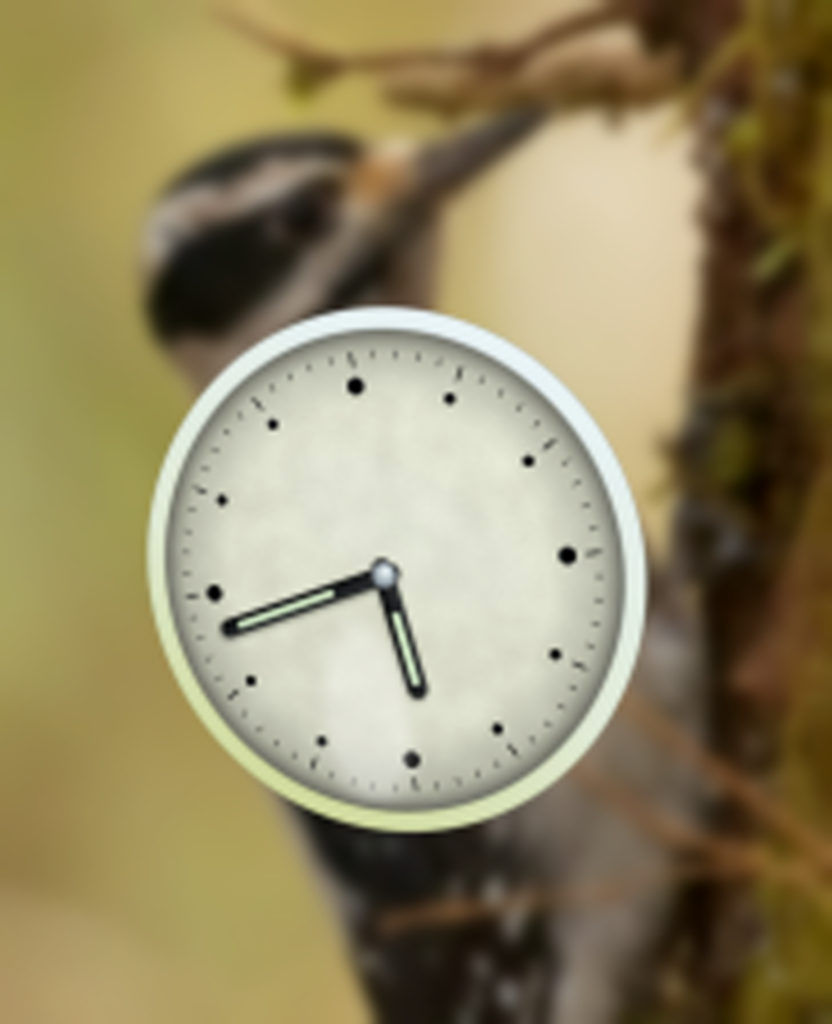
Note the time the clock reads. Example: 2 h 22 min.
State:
5 h 43 min
